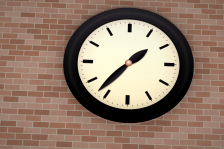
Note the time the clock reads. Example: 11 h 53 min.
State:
1 h 37 min
